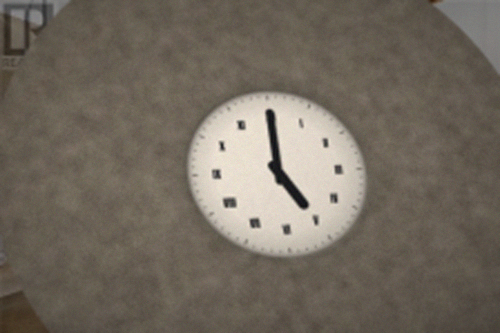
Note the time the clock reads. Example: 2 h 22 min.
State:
5 h 00 min
